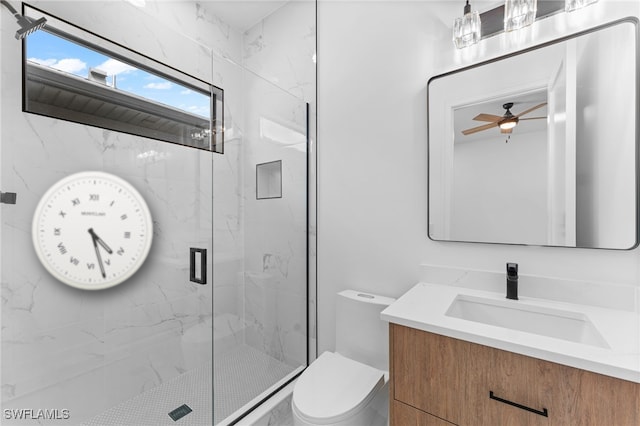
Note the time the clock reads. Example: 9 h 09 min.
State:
4 h 27 min
